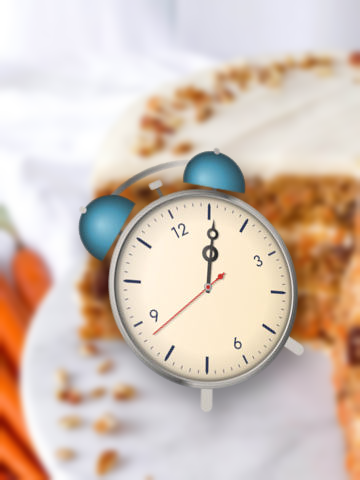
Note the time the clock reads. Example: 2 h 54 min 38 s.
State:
1 h 05 min 43 s
